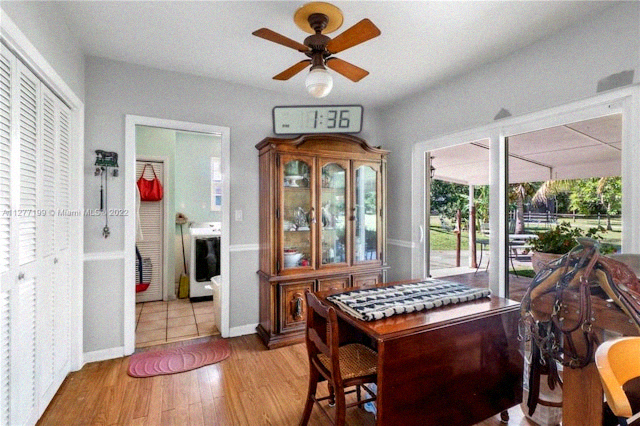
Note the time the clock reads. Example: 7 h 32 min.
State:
1 h 36 min
